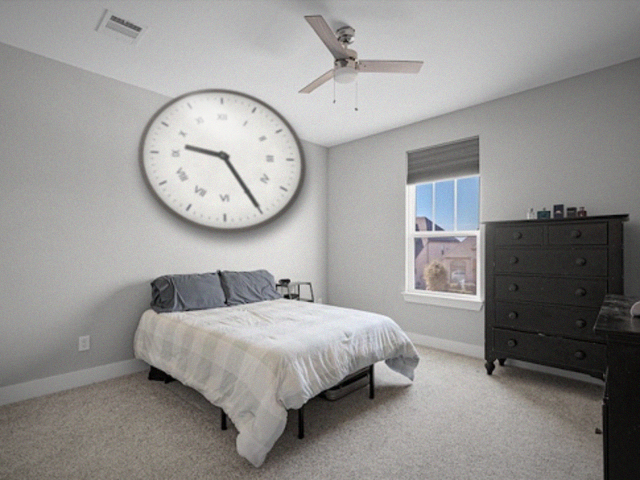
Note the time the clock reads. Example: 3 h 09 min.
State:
9 h 25 min
